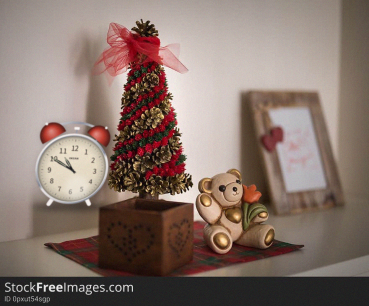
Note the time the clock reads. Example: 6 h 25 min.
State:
10 h 50 min
